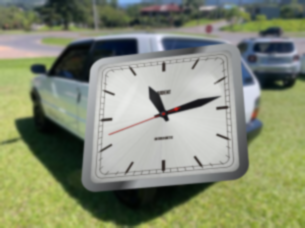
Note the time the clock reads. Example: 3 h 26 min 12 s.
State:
11 h 12 min 42 s
